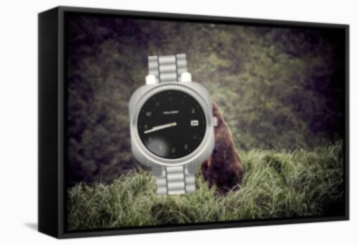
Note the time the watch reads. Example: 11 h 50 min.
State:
8 h 43 min
